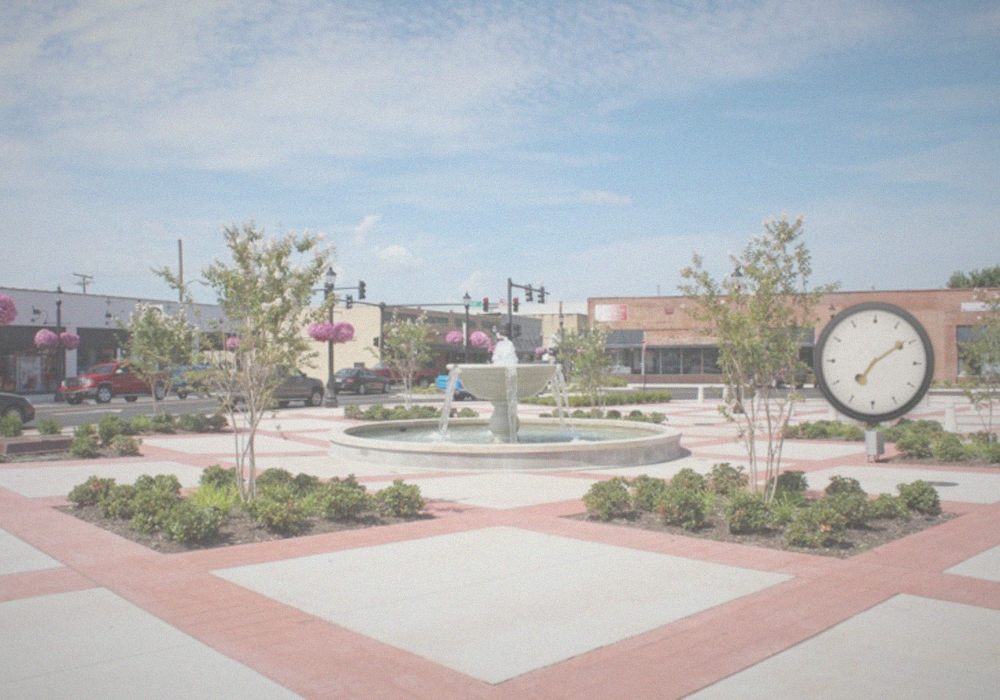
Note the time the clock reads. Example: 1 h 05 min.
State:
7 h 09 min
